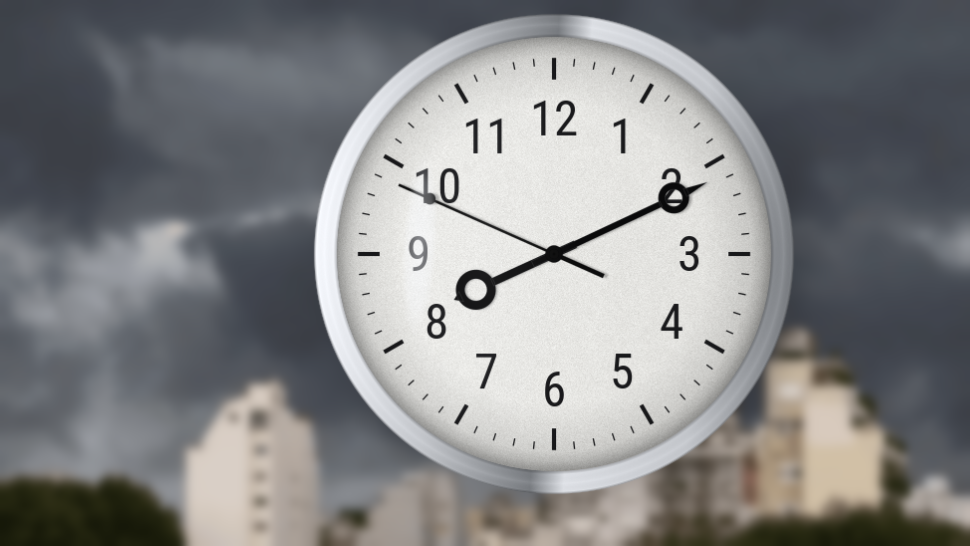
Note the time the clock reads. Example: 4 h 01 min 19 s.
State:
8 h 10 min 49 s
